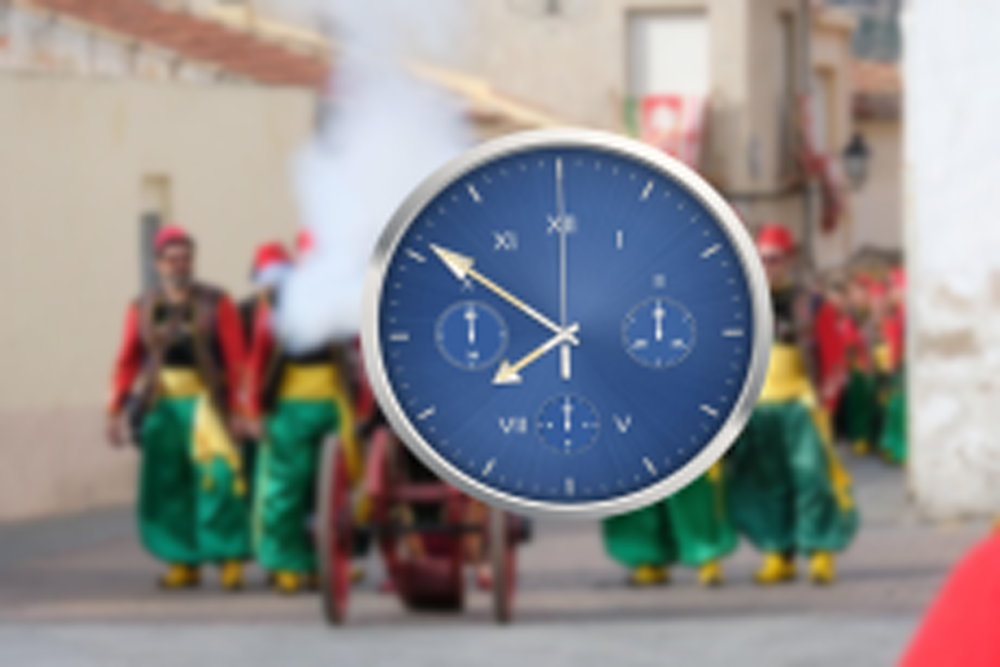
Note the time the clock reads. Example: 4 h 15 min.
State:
7 h 51 min
